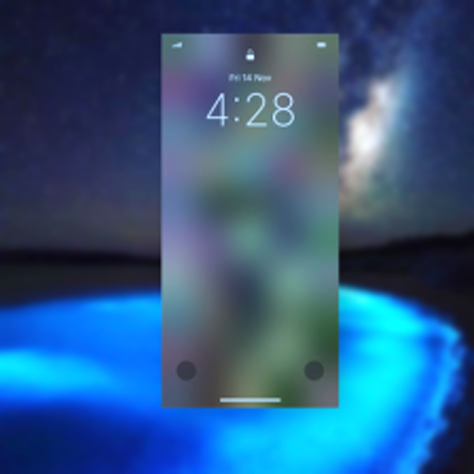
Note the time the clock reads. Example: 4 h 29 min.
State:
4 h 28 min
